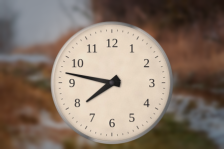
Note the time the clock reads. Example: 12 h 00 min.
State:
7 h 47 min
